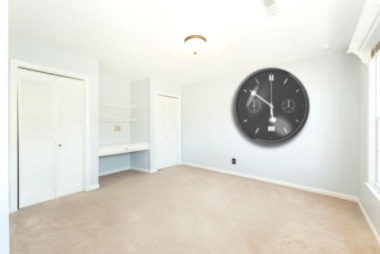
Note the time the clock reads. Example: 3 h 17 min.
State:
5 h 51 min
